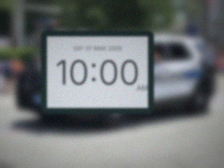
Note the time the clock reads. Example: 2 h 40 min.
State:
10 h 00 min
